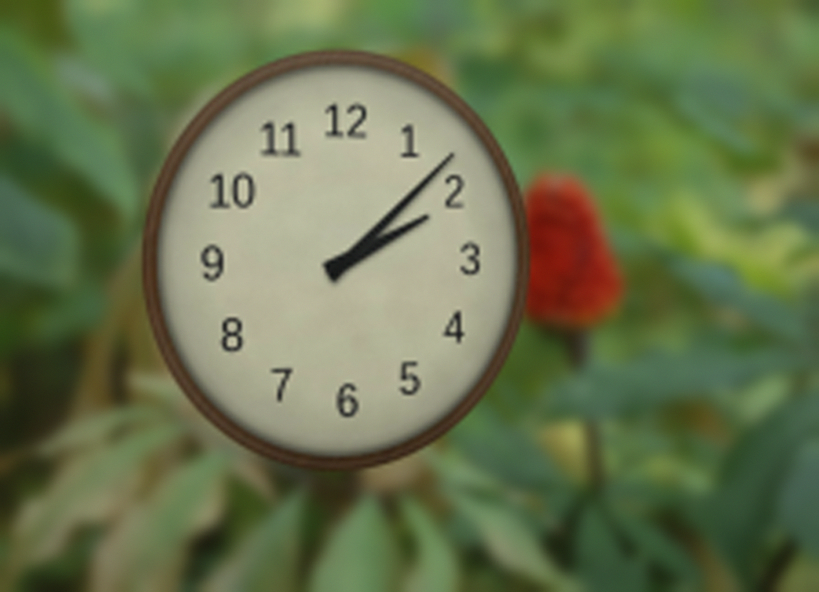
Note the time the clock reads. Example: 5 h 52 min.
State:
2 h 08 min
